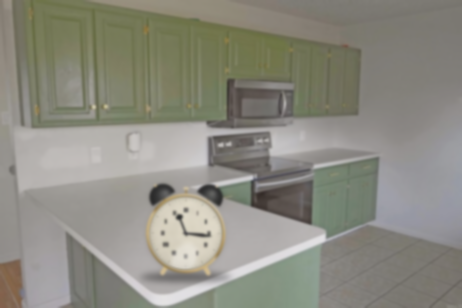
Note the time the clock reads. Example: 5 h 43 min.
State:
11 h 16 min
